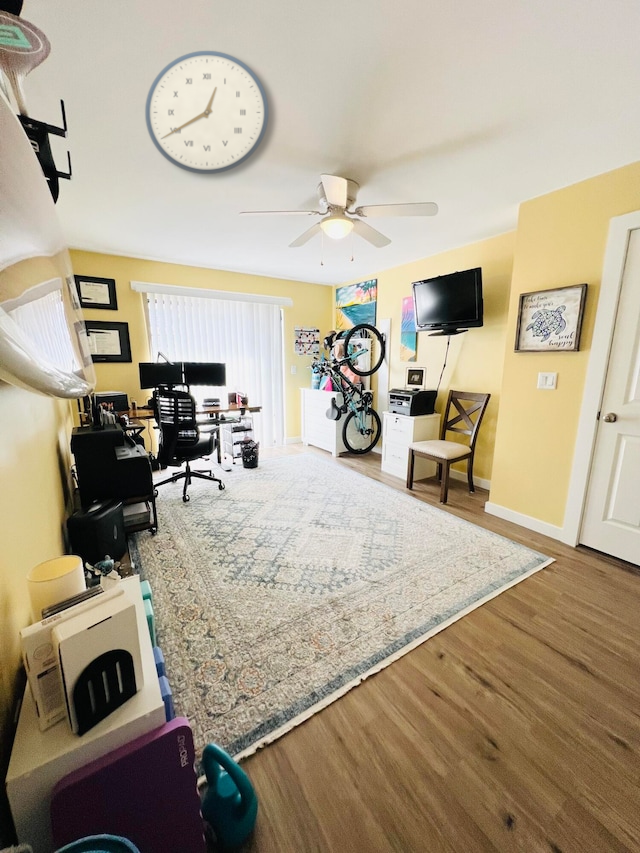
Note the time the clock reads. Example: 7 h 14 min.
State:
12 h 40 min
